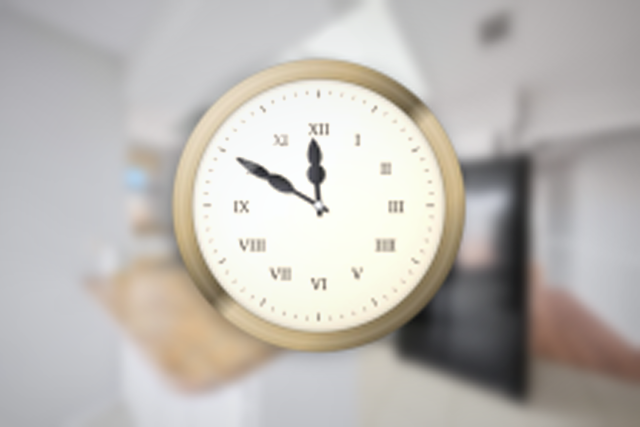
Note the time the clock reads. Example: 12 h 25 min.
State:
11 h 50 min
